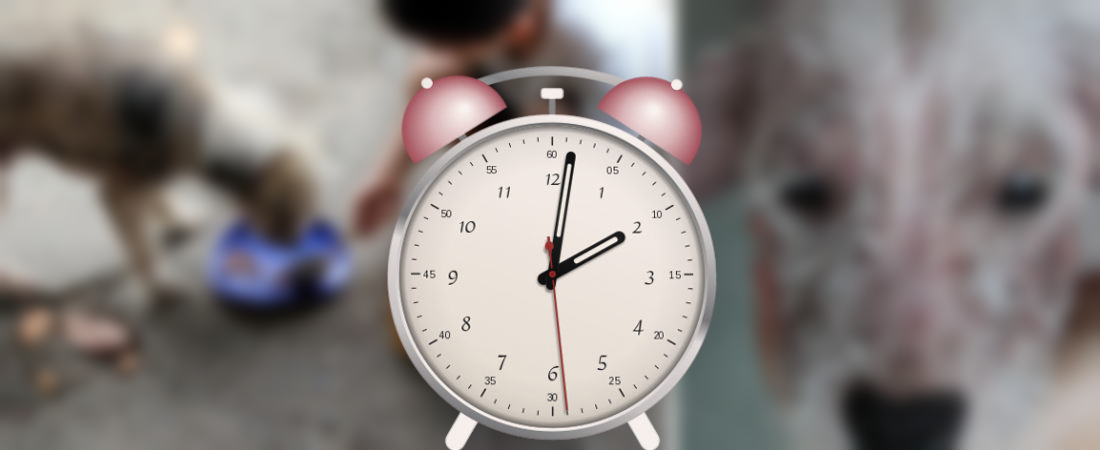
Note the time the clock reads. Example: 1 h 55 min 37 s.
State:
2 h 01 min 29 s
